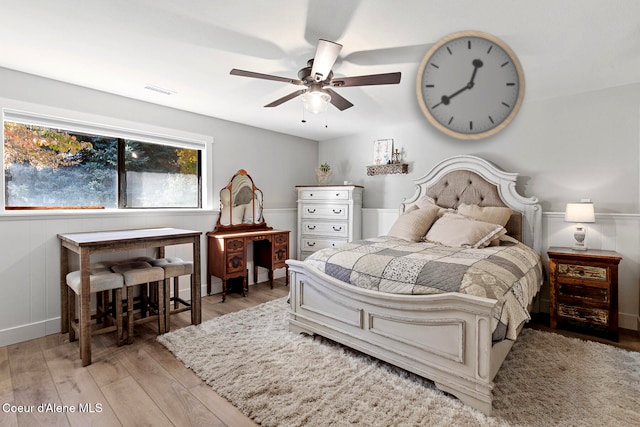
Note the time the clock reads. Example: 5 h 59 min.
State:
12 h 40 min
